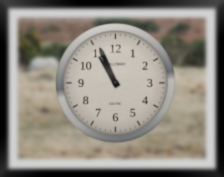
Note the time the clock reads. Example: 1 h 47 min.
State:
10 h 56 min
